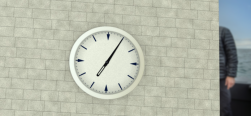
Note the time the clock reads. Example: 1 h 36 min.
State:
7 h 05 min
